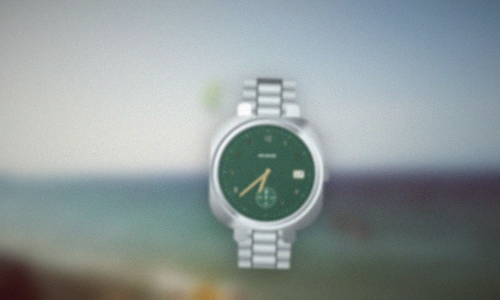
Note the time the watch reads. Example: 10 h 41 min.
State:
6 h 38 min
